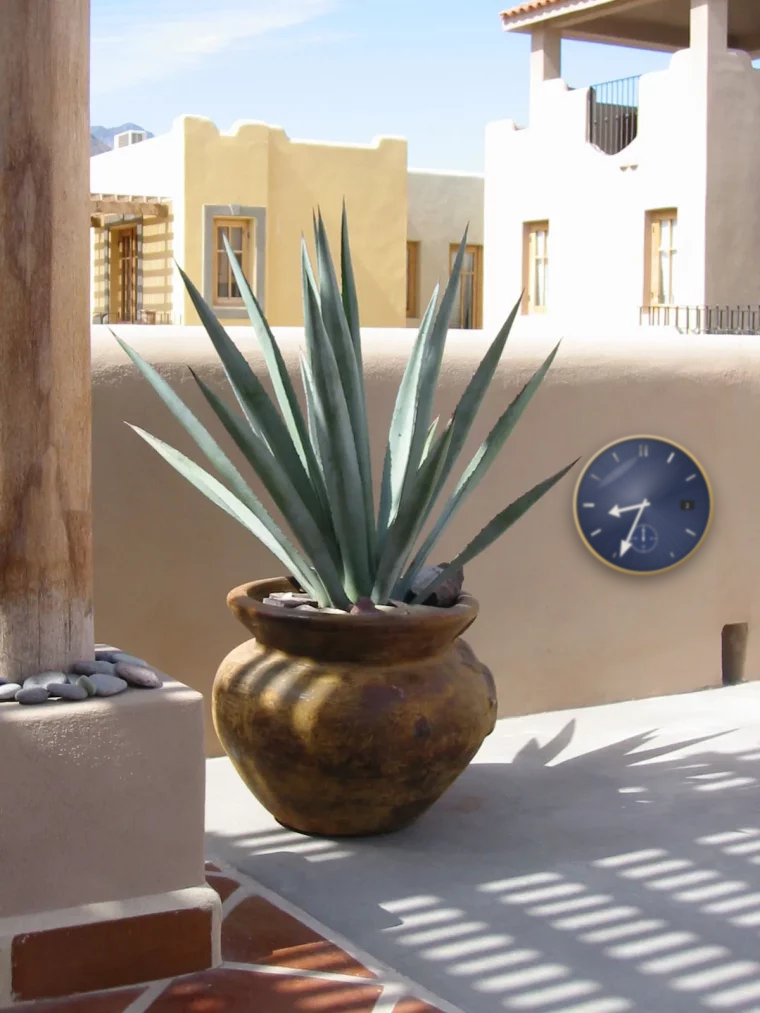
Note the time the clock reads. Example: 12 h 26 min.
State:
8 h 34 min
